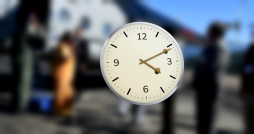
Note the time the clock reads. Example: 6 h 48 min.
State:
4 h 11 min
